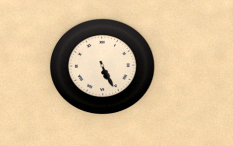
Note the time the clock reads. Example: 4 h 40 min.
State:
5 h 26 min
